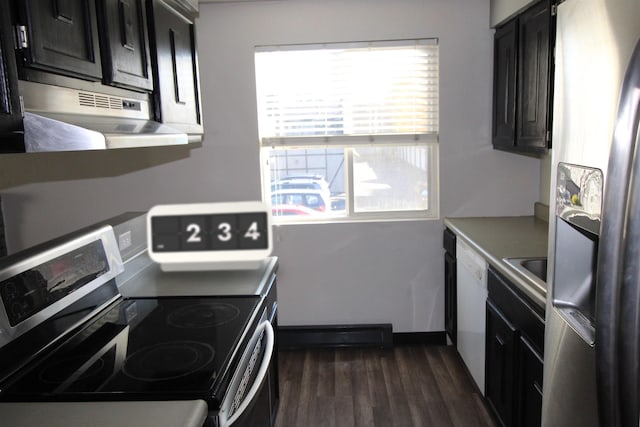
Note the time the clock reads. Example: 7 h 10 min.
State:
2 h 34 min
